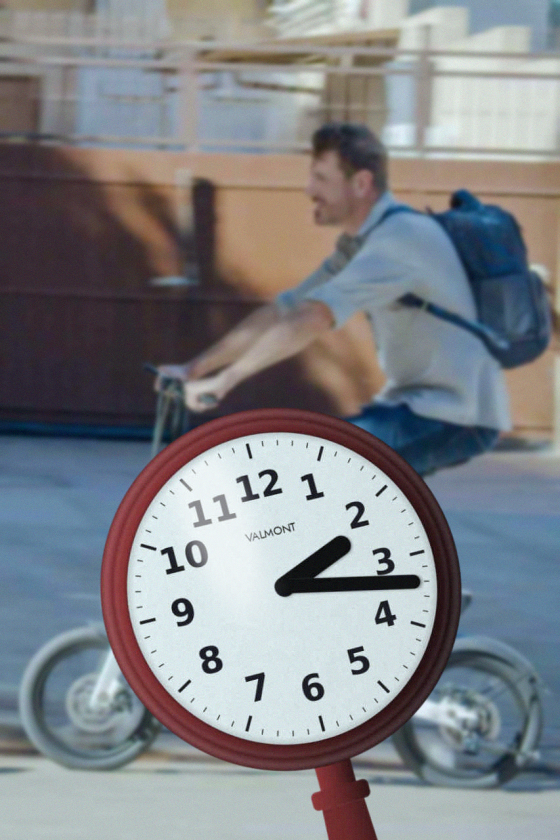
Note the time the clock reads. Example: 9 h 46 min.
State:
2 h 17 min
